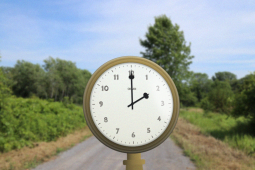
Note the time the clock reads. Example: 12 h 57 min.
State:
2 h 00 min
